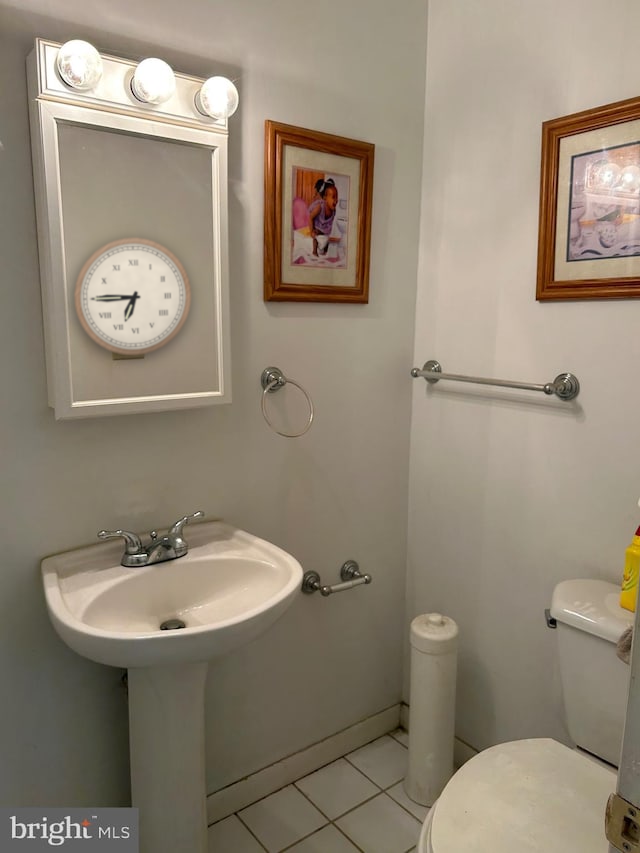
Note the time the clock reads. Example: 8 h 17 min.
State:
6 h 45 min
